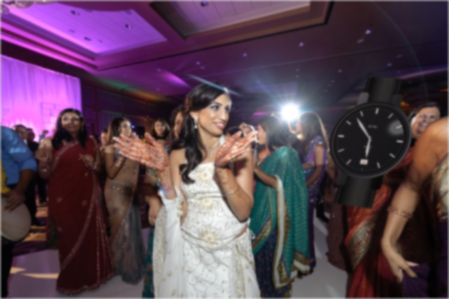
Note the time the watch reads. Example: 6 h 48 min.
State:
5 h 53 min
